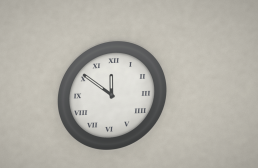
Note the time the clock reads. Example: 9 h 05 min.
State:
11 h 51 min
